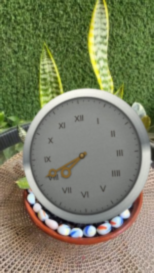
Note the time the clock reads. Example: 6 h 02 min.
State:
7 h 41 min
